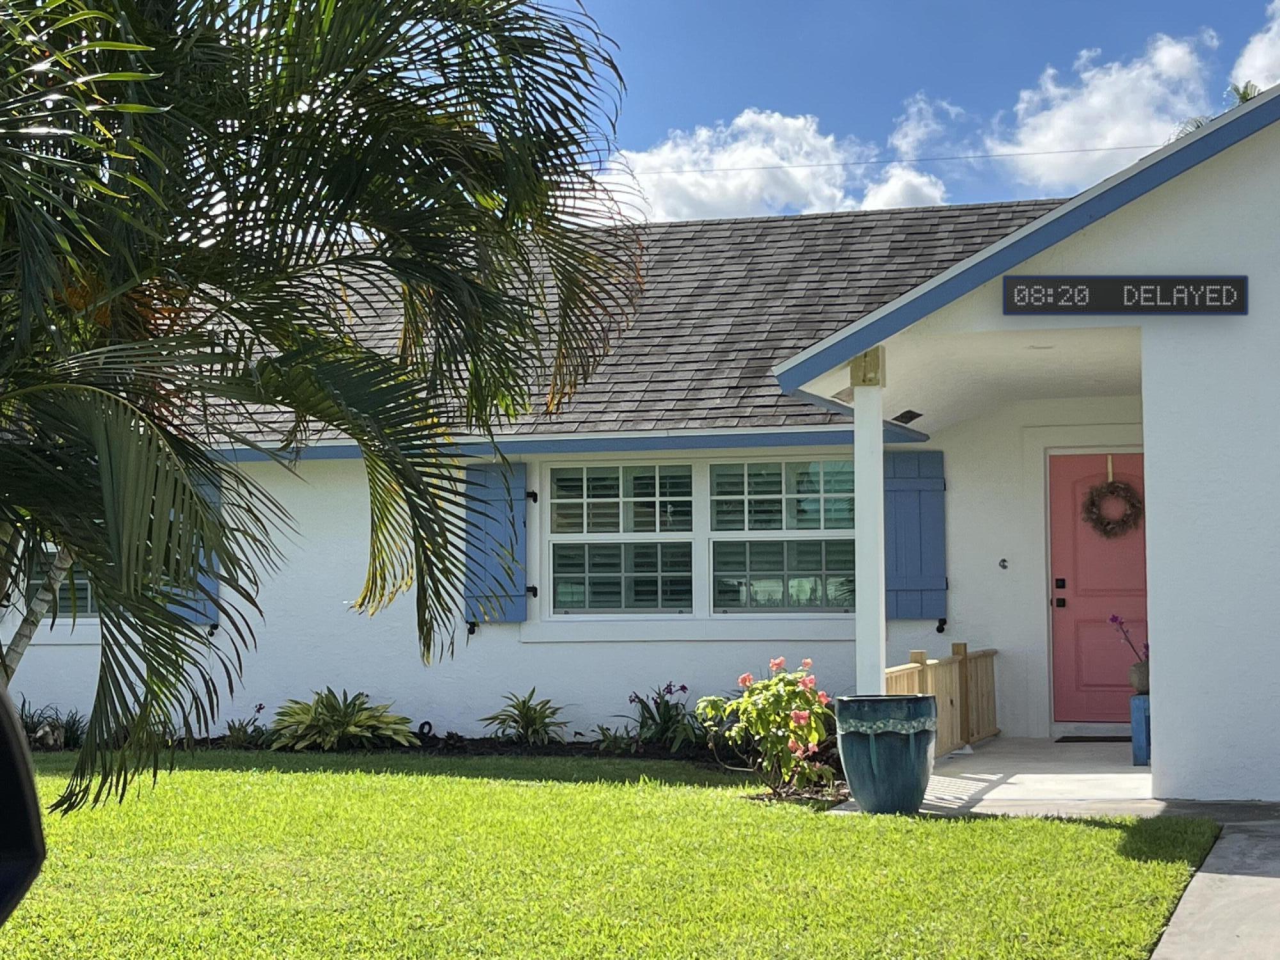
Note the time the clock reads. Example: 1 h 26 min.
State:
8 h 20 min
